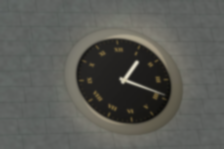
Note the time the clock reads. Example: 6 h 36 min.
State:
1 h 19 min
